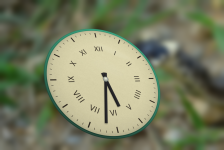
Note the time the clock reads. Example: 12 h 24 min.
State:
5 h 32 min
